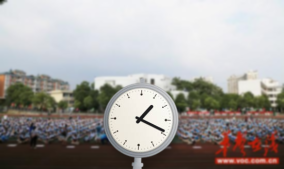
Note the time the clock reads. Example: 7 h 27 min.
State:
1 h 19 min
